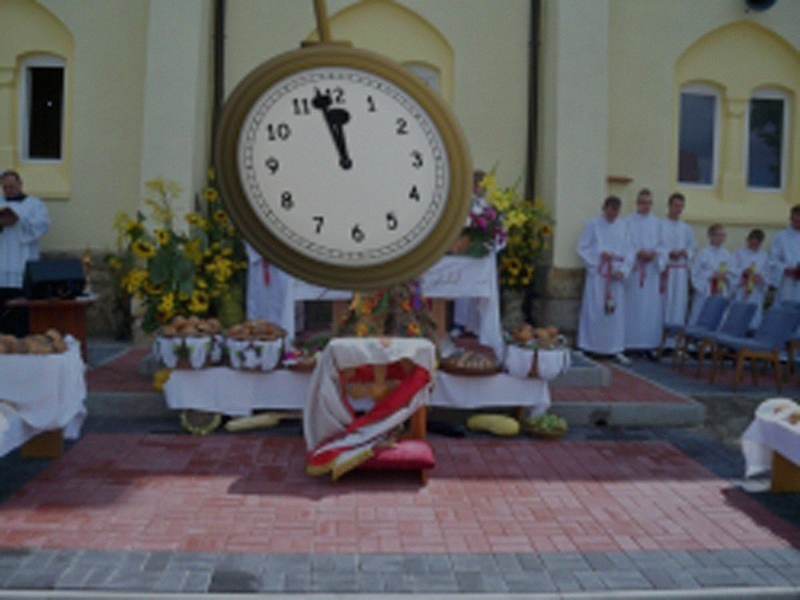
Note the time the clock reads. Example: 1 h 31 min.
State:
11 h 58 min
